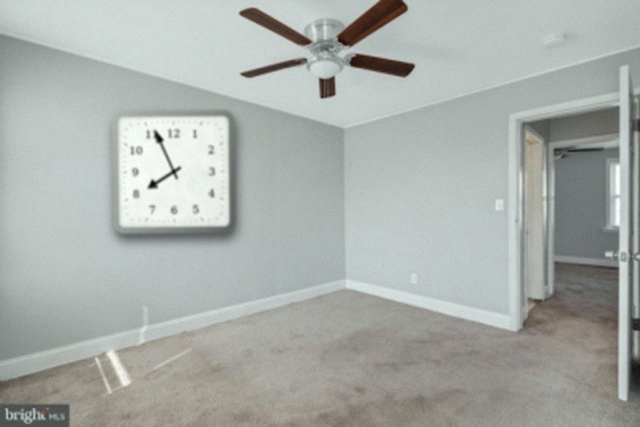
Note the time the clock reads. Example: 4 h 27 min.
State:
7 h 56 min
